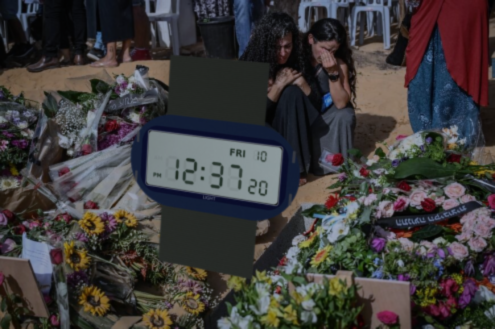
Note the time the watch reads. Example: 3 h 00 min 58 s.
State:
12 h 37 min 20 s
